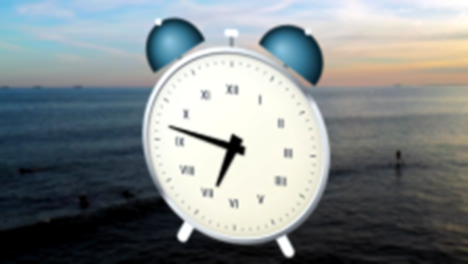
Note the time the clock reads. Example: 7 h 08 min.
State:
6 h 47 min
